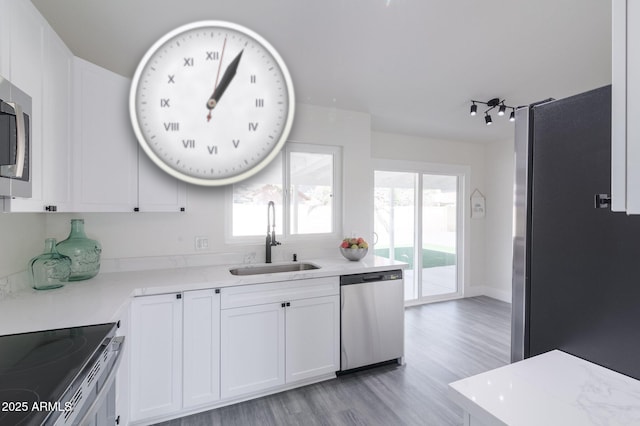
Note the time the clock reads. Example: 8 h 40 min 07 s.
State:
1 h 05 min 02 s
